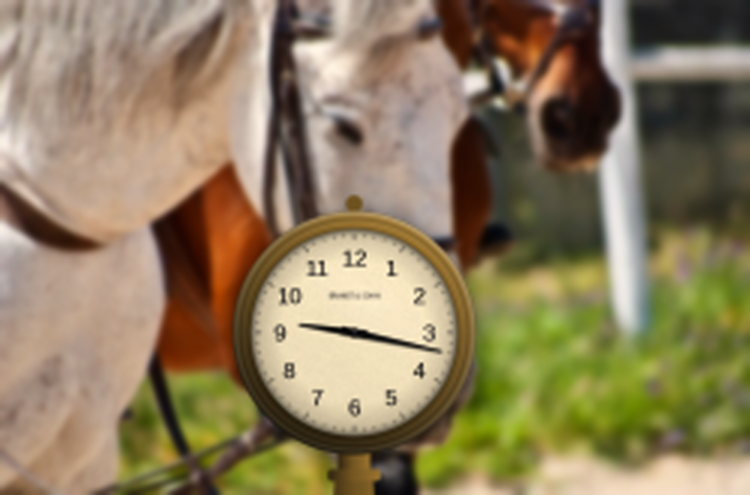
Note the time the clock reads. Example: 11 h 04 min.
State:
9 h 17 min
